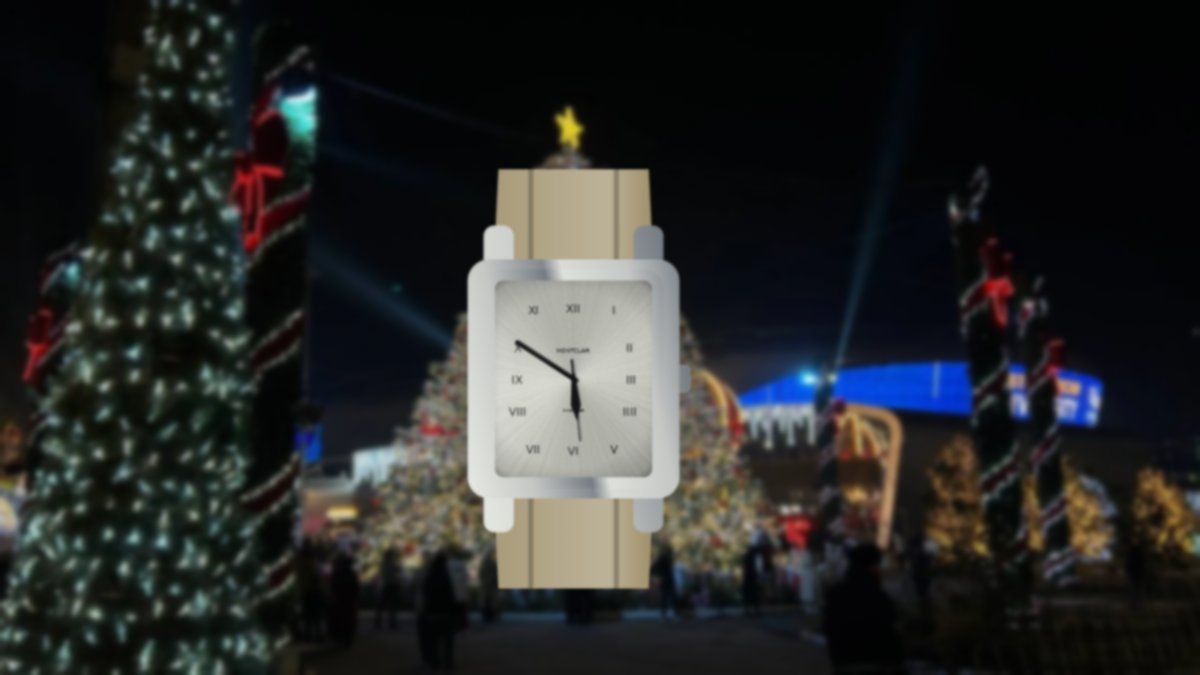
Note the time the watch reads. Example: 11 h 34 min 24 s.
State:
5 h 50 min 29 s
